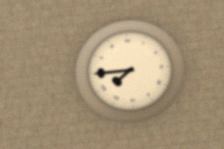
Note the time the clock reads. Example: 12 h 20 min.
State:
7 h 45 min
